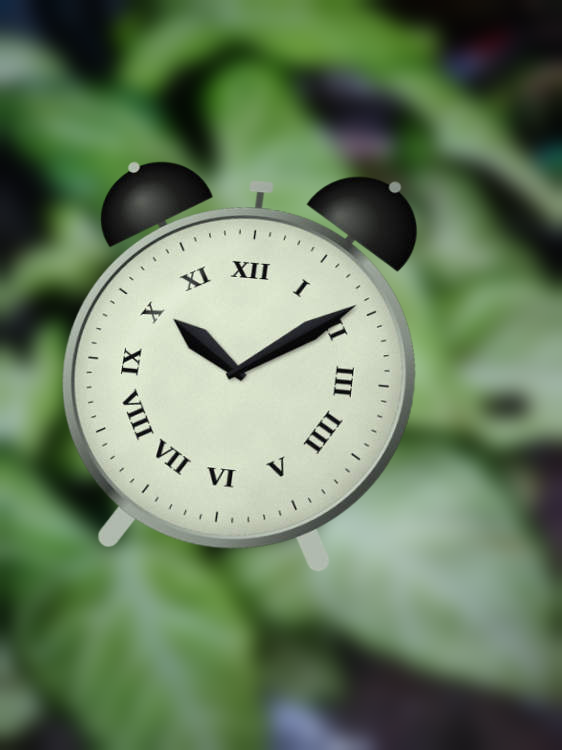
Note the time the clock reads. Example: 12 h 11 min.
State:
10 h 09 min
